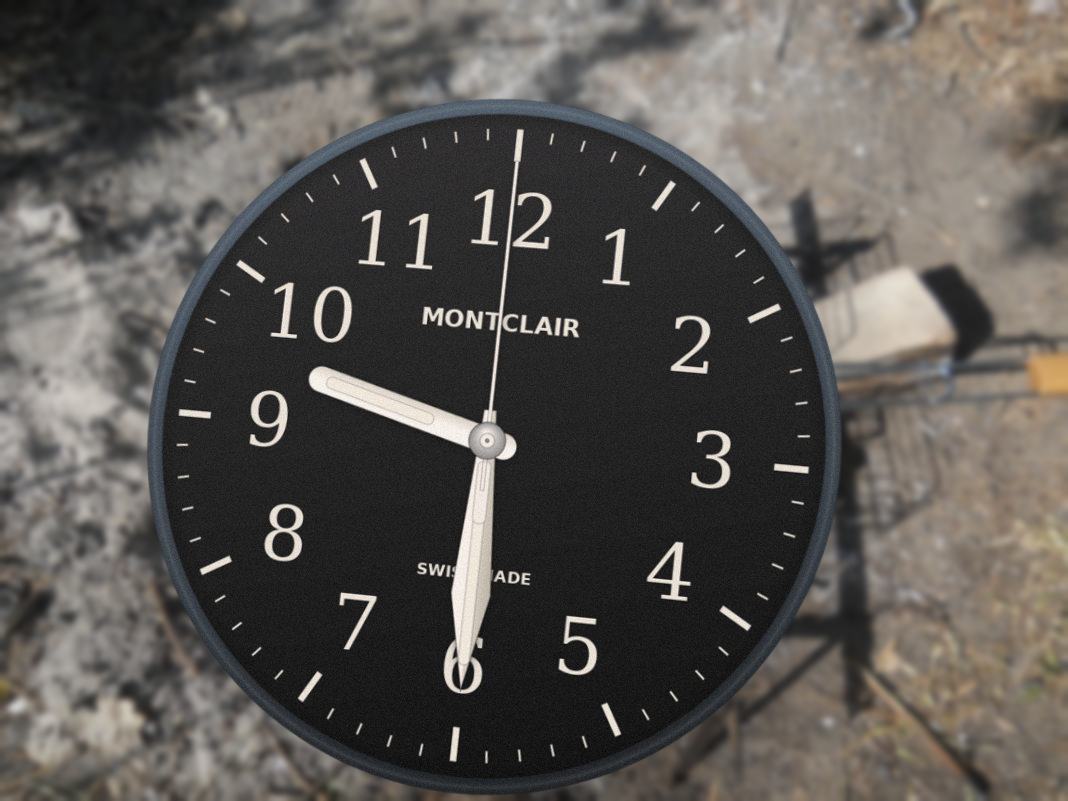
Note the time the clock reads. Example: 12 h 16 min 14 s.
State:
9 h 30 min 00 s
